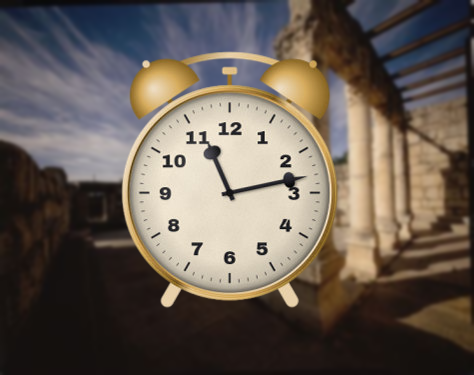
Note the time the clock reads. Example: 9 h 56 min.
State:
11 h 13 min
